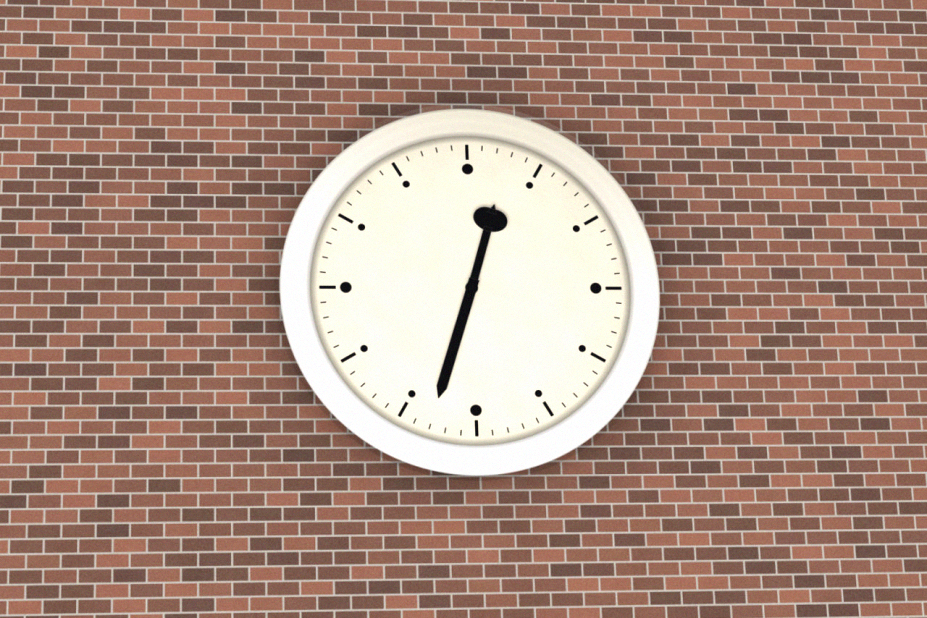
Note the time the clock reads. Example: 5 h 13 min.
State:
12 h 33 min
